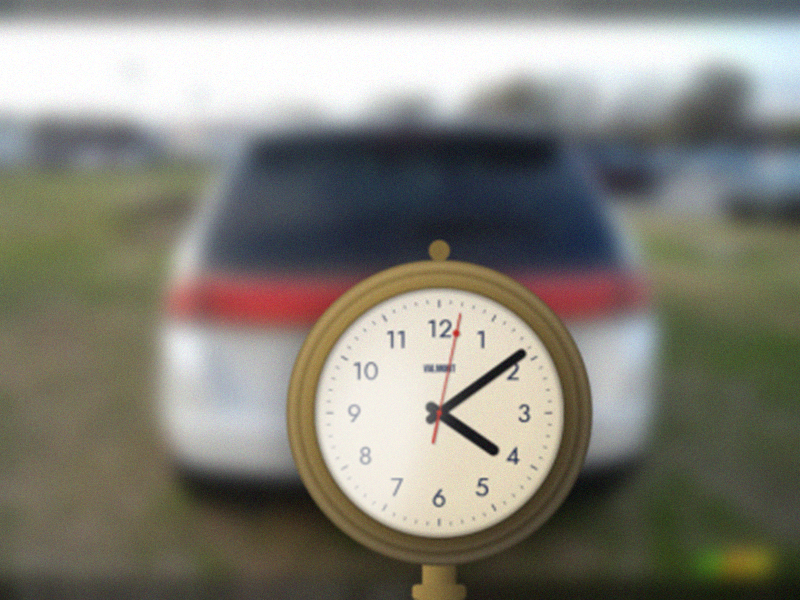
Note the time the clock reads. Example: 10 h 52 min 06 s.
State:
4 h 09 min 02 s
